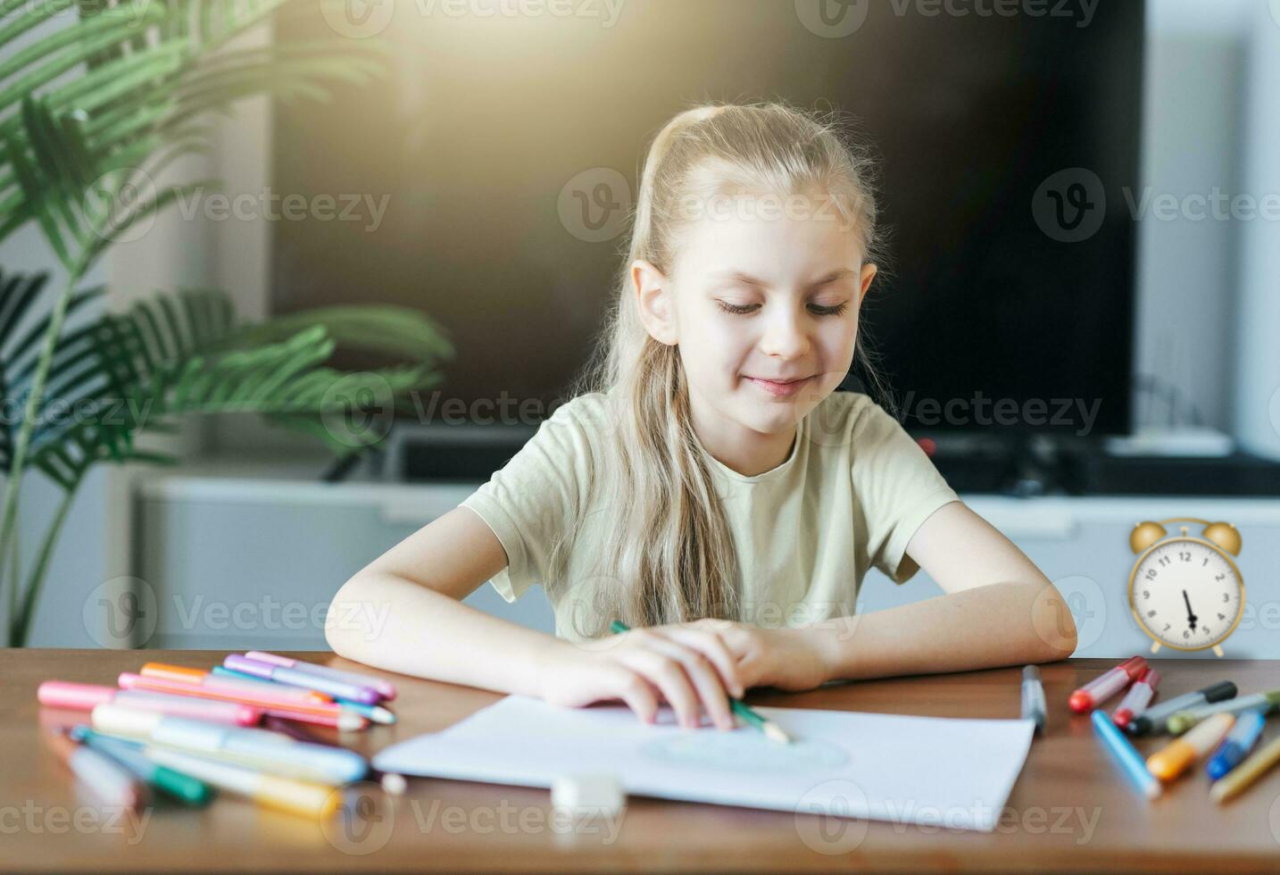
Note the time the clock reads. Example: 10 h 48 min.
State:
5 h 28 min
